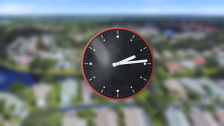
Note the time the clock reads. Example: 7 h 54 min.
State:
2 h 14 min
